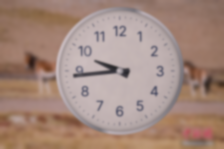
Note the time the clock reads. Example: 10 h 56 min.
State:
9 h 44 min
